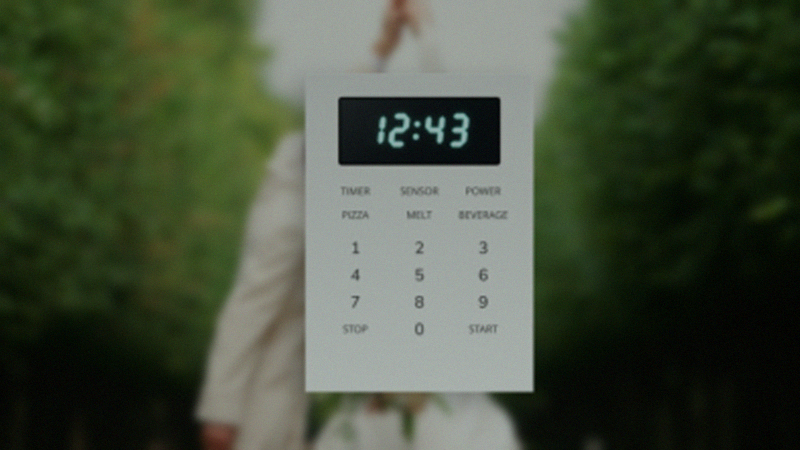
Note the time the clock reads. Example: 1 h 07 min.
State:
12 h 43 min
